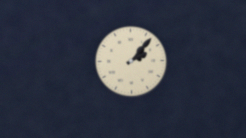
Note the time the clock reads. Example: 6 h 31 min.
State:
2 h 07 min
